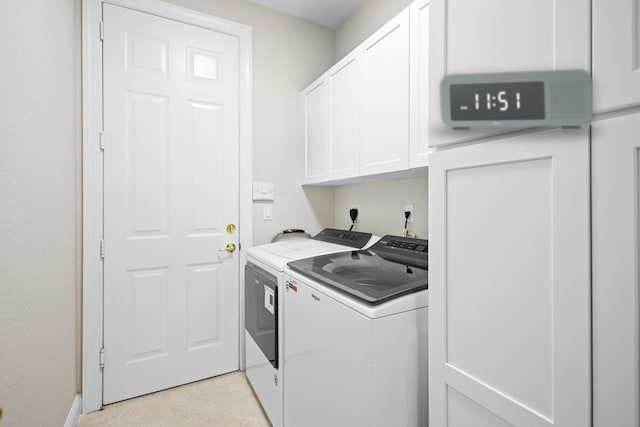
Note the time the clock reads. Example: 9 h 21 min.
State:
11 h 51 min
